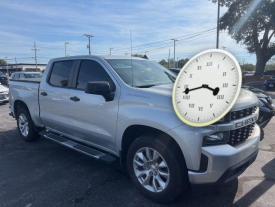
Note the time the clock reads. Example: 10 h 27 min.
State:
3 h 43 min
